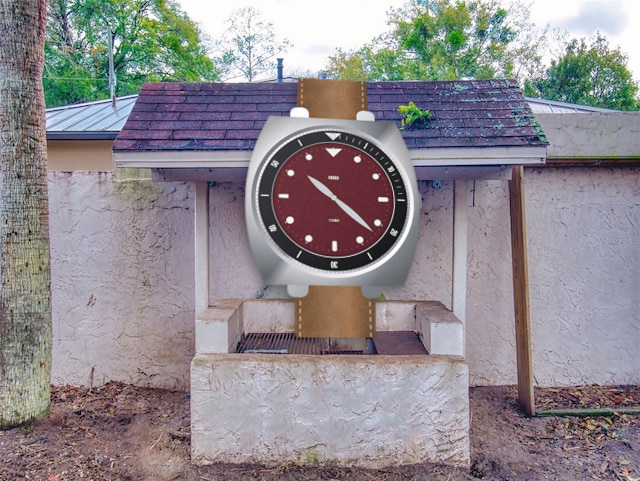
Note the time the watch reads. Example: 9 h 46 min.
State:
10 h 22 min
